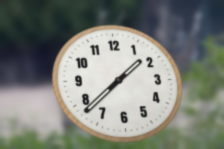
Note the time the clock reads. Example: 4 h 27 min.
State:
1 h 38 min
